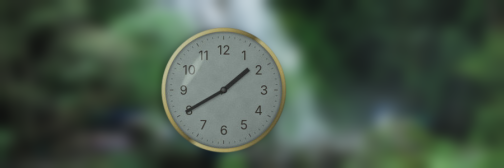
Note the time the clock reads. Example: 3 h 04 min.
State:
1 h 40 min
